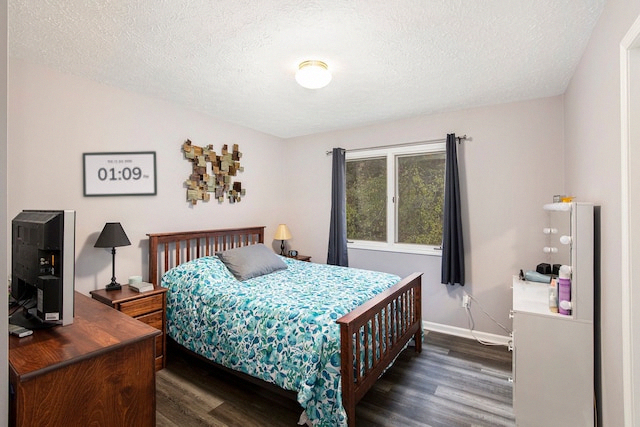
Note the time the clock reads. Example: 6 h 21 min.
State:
1 h 09 min
